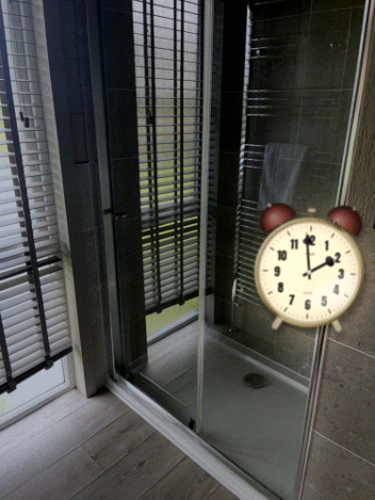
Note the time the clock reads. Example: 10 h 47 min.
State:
1 h 59 min
